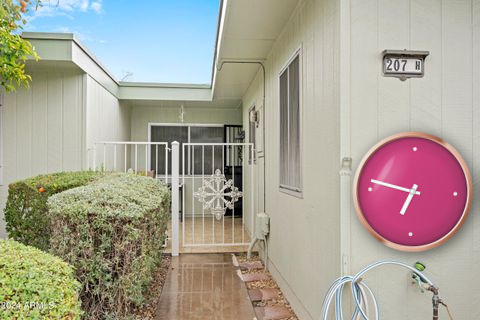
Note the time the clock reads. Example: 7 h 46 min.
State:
6 h 47 min
